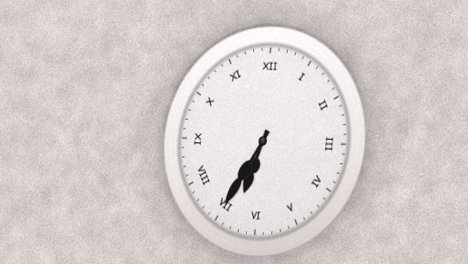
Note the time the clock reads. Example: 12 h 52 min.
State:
6 h 35 min
